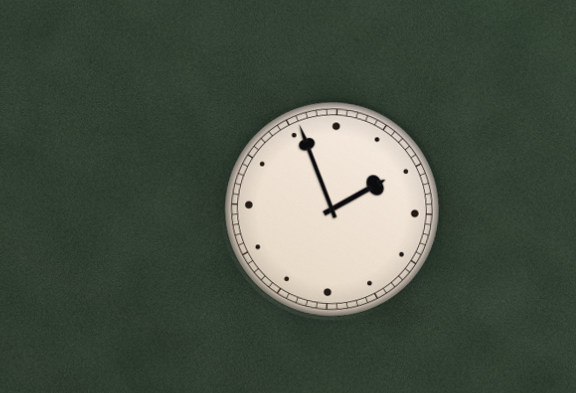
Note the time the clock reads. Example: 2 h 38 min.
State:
1 h 56 min
